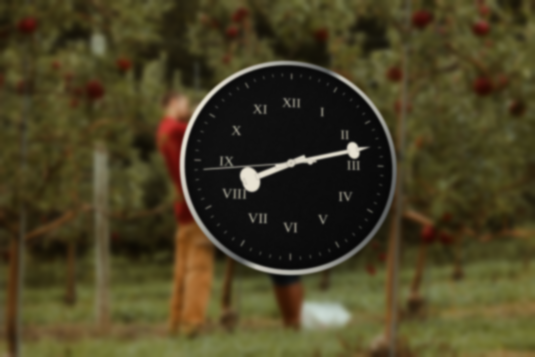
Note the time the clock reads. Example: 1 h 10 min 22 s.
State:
8 h 12 min 44 s
